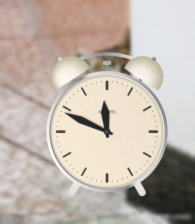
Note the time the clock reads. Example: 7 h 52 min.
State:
11 h 49 min
